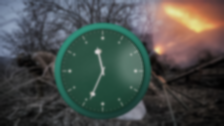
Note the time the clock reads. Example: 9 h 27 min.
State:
11 h 34 min
